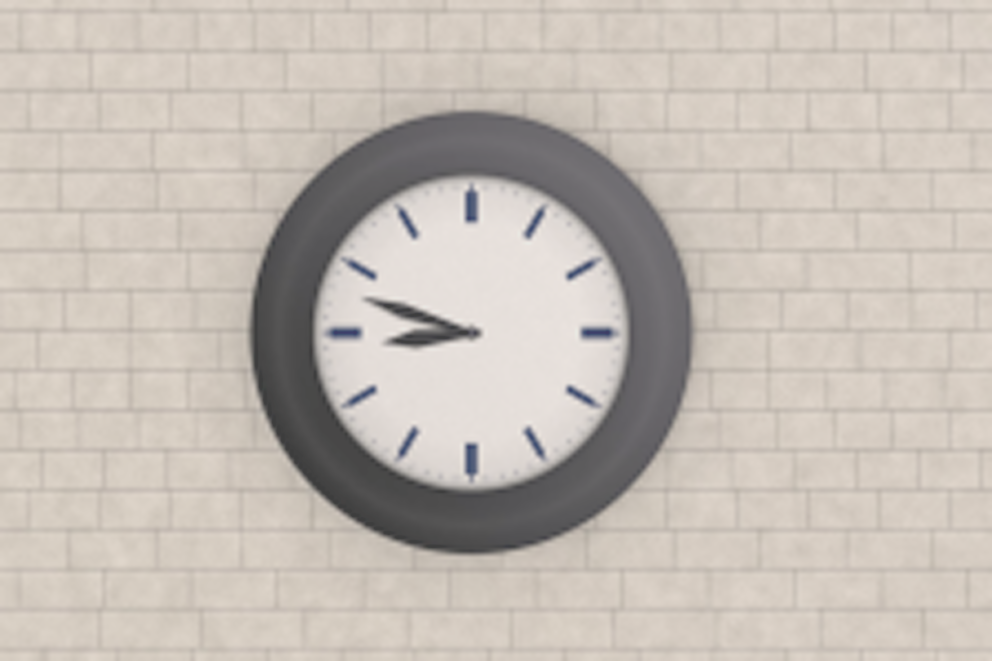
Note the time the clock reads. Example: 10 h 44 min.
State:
8 h 48 min
